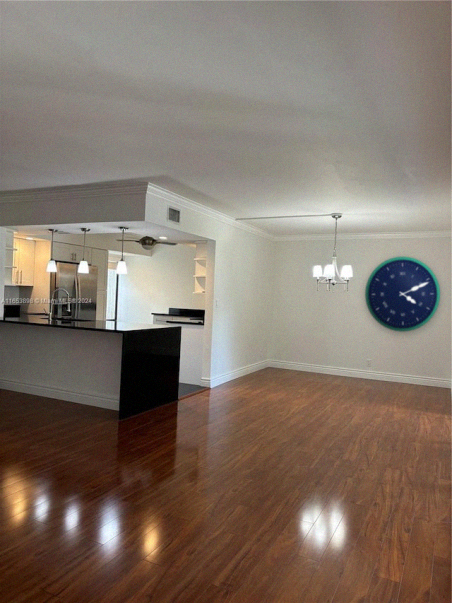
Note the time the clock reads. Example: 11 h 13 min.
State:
4 h 11 min
